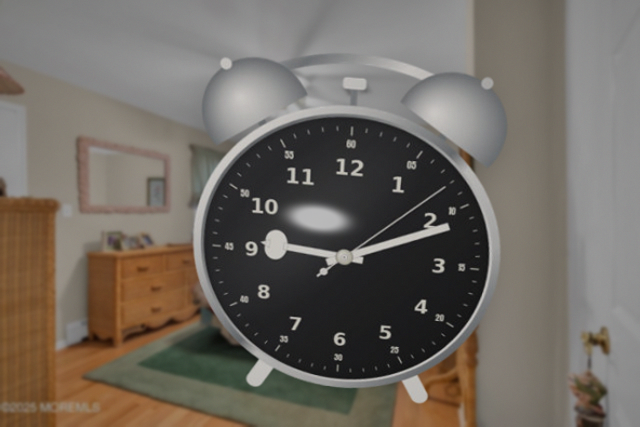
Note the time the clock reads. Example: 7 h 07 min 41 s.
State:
9 h 11 min 08 s
